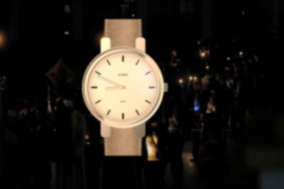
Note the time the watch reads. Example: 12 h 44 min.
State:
8 h 49 min
